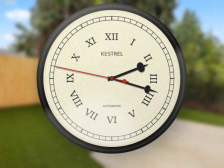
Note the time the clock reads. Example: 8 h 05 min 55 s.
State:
2 h 17 min 47 s
